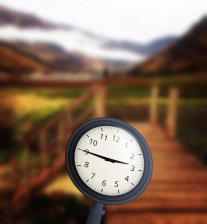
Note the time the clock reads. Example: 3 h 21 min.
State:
2 h 45 min
